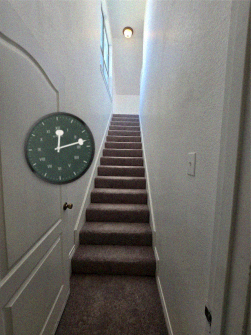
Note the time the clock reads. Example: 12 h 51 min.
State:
12 h 13 min
